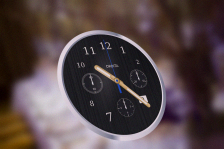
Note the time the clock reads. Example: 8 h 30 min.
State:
10 h 23 min
